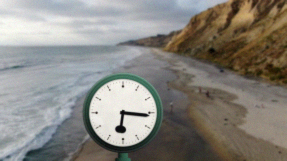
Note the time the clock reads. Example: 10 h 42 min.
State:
6 h 16 min
